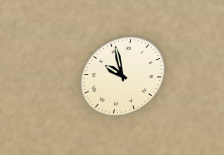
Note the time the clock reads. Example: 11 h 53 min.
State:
9 h 56 min
